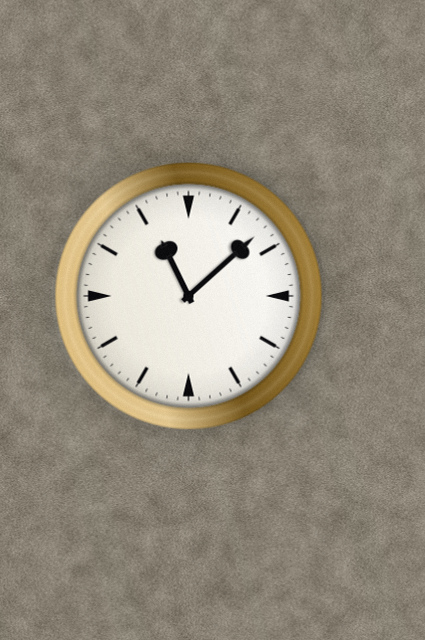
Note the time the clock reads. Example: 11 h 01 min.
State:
11 h 08 min
